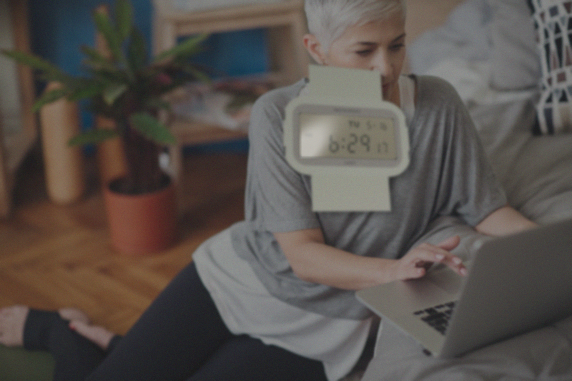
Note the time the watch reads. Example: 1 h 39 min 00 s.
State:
6 h 29 min 17 s
